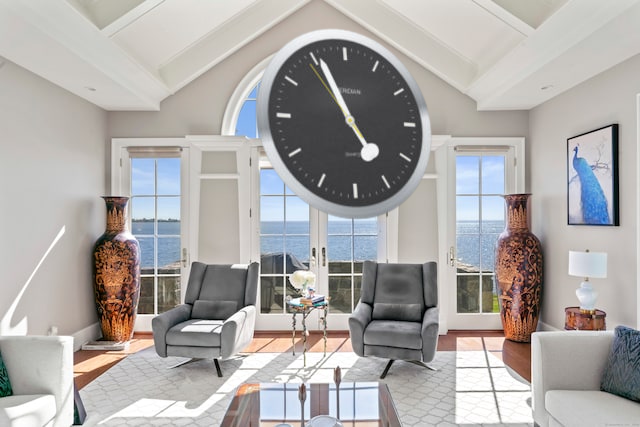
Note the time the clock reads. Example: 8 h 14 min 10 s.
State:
4 h 55 min 54 s
